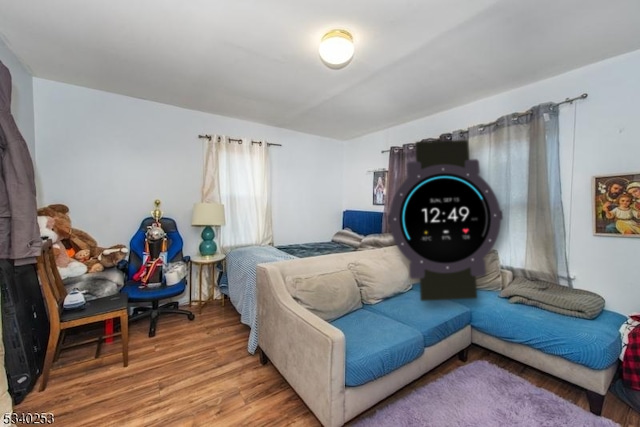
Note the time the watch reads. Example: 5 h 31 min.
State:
12 h 49 min
